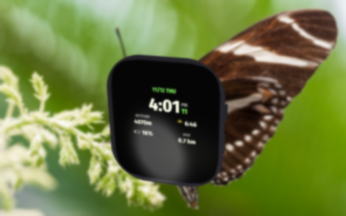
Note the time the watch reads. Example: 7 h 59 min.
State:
4 h 01 min
